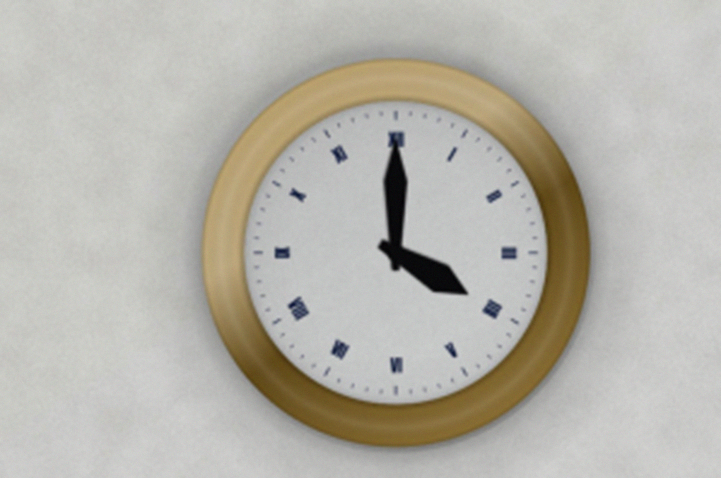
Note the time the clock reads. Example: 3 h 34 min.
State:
4 h 00 min
